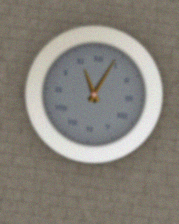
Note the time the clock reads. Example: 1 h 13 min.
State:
11 h 04 min
